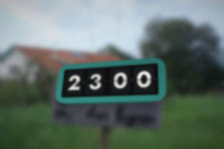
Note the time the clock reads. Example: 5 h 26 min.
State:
23 h 00 min
